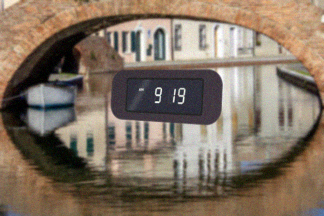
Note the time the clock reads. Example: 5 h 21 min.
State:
9 h 19 min
